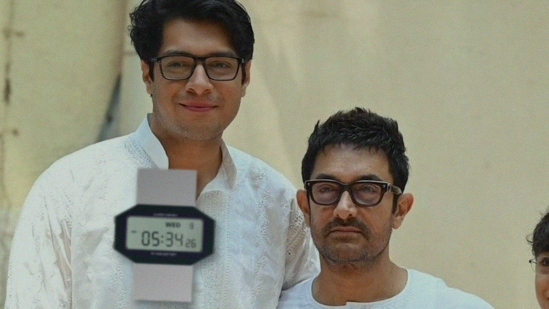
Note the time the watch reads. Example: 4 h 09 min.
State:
5 h 34 min
